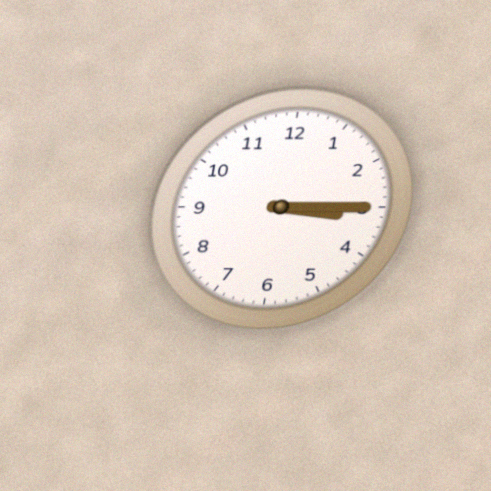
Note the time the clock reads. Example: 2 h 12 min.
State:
3 h 15 min
